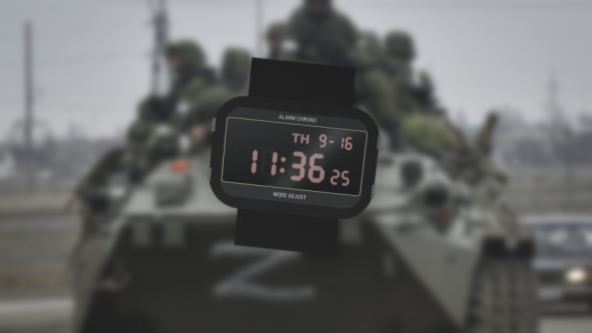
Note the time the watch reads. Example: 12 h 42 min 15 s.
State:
11 h 36 min 25 s
